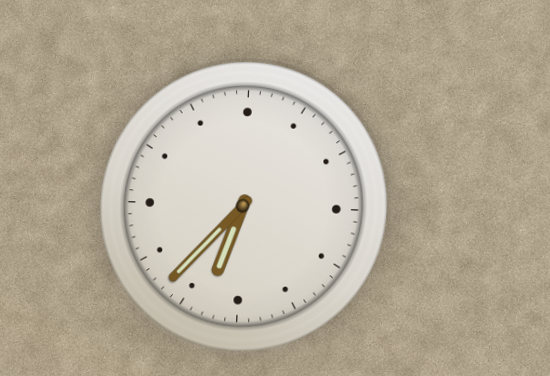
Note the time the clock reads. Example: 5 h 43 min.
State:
6 h 37 min
